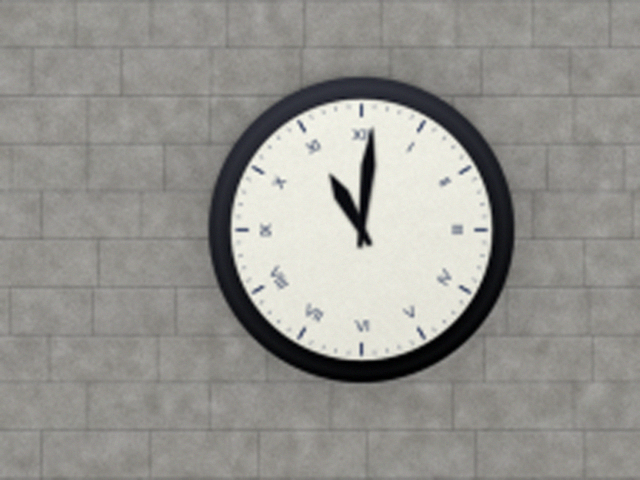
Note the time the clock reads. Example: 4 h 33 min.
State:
11 h 01 min
